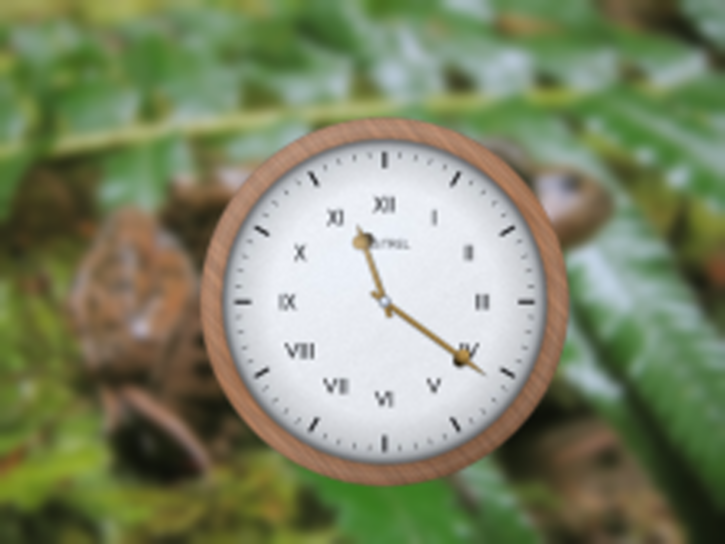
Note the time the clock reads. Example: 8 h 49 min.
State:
11 h 21 min
